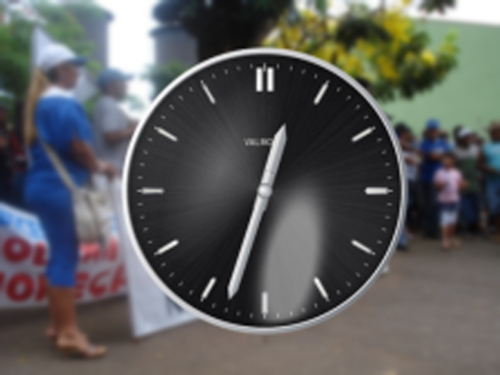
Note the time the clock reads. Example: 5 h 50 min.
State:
12 h 33 min
